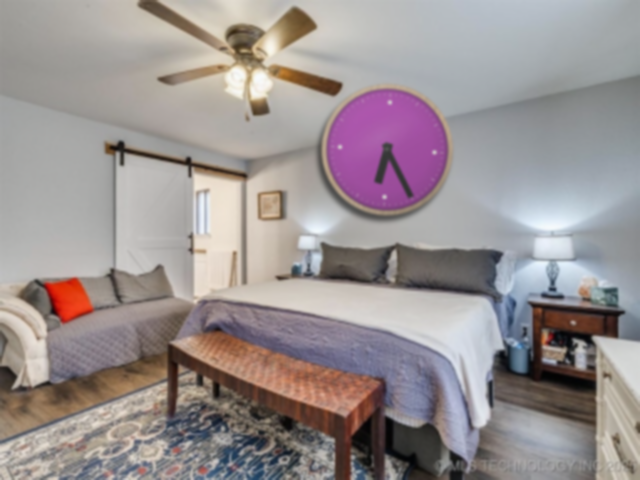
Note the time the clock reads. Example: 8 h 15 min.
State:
6 h 25 min
